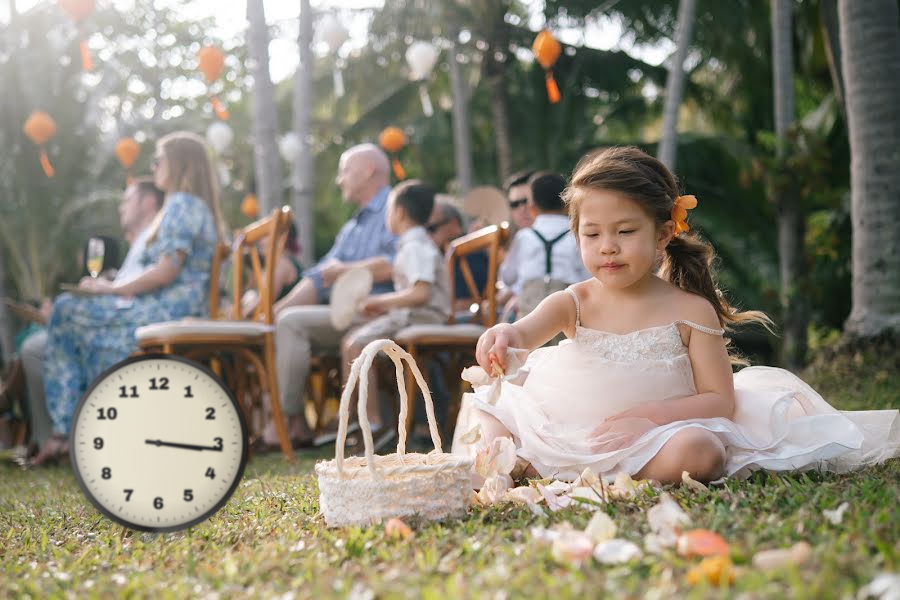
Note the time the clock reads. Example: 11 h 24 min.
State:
3 h 16 min
